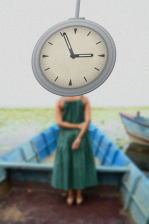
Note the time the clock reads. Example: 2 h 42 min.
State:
2 h 56 min
